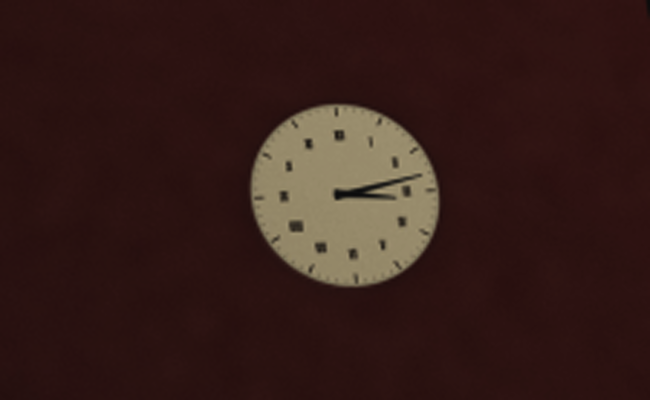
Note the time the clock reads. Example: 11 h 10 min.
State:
3 h 13 min
